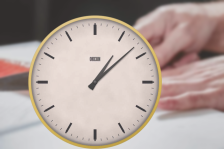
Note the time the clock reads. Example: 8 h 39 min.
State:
1 h 08 min
